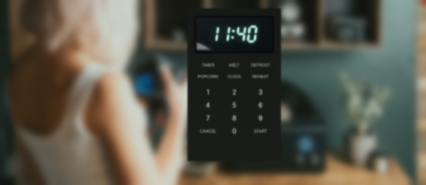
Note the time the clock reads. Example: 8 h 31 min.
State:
11 h 40 min
